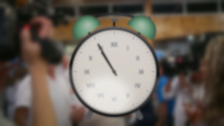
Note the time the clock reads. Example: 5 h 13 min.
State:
10 h 55 min
